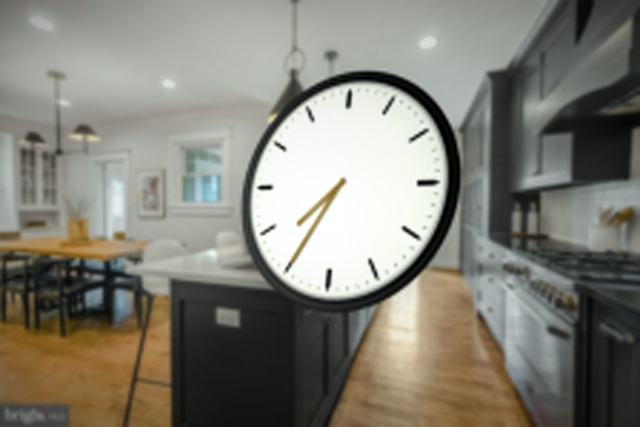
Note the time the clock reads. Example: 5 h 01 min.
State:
7 h 35 min
